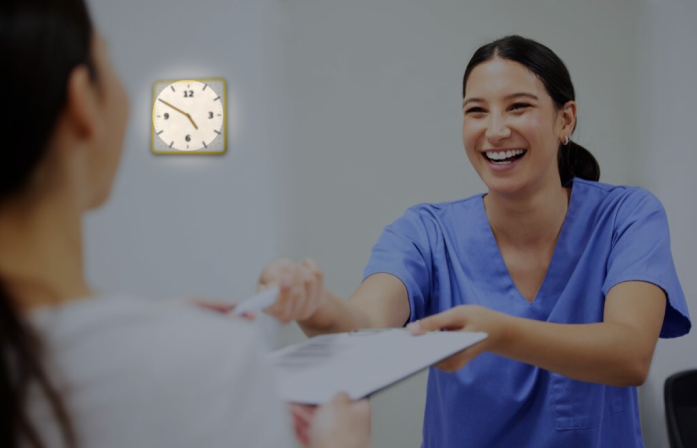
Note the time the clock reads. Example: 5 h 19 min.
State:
4 h 50 min
